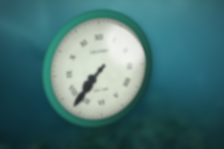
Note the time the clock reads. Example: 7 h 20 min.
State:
7 h 37 min
